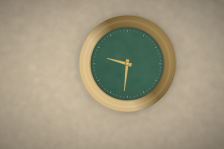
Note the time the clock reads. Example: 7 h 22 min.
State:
9 h 31 min
